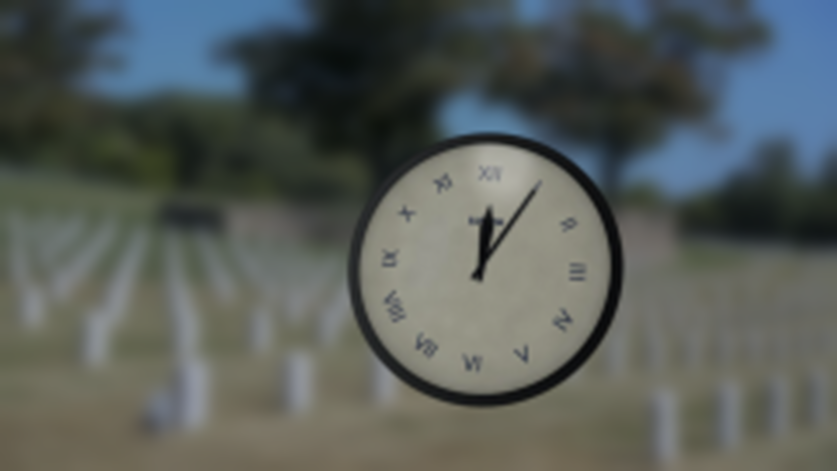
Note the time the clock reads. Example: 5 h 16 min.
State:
12 h 05 min
